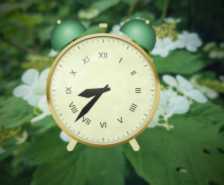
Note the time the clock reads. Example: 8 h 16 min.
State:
8 h 37 min
